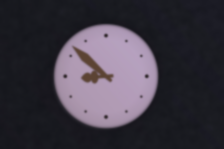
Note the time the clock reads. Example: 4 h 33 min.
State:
8 h 52 min
